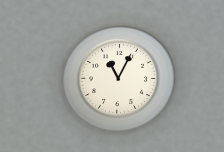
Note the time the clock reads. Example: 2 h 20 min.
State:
11 h 04 min
